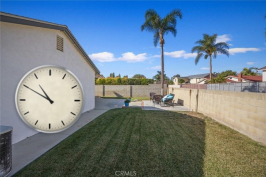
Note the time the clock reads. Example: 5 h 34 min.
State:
10 h 50 min
